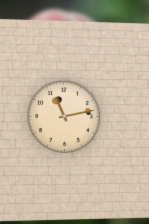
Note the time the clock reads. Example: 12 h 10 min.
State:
11 h 13 min
